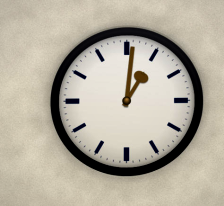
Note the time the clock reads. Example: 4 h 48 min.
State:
1 h 01 min
